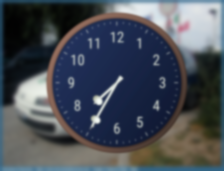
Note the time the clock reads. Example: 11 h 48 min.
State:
7 h 35 min
